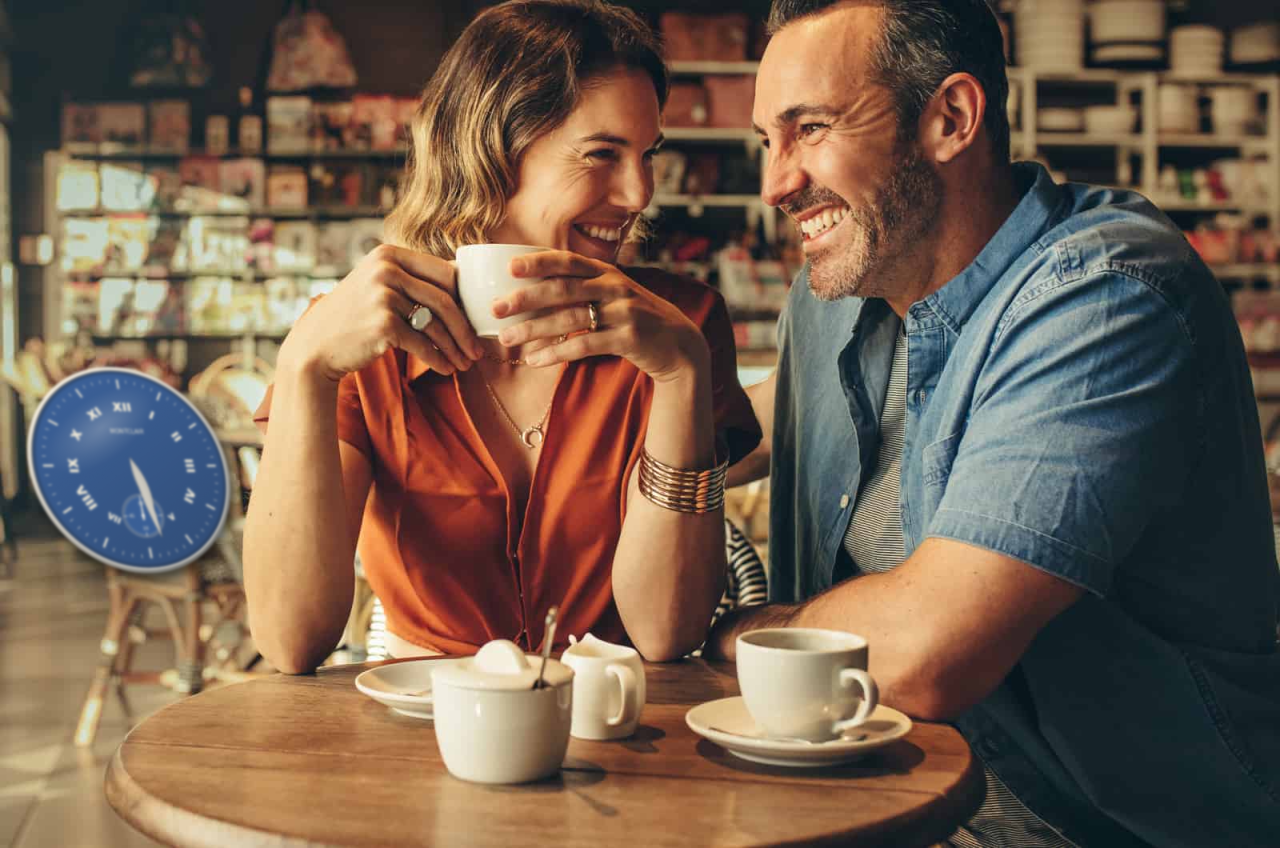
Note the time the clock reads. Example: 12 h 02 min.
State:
5 h 28 min
